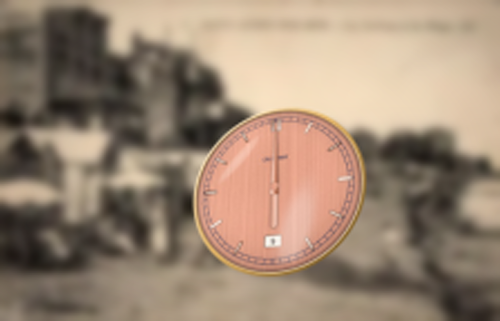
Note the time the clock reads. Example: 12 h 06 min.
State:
6 h 00 min
